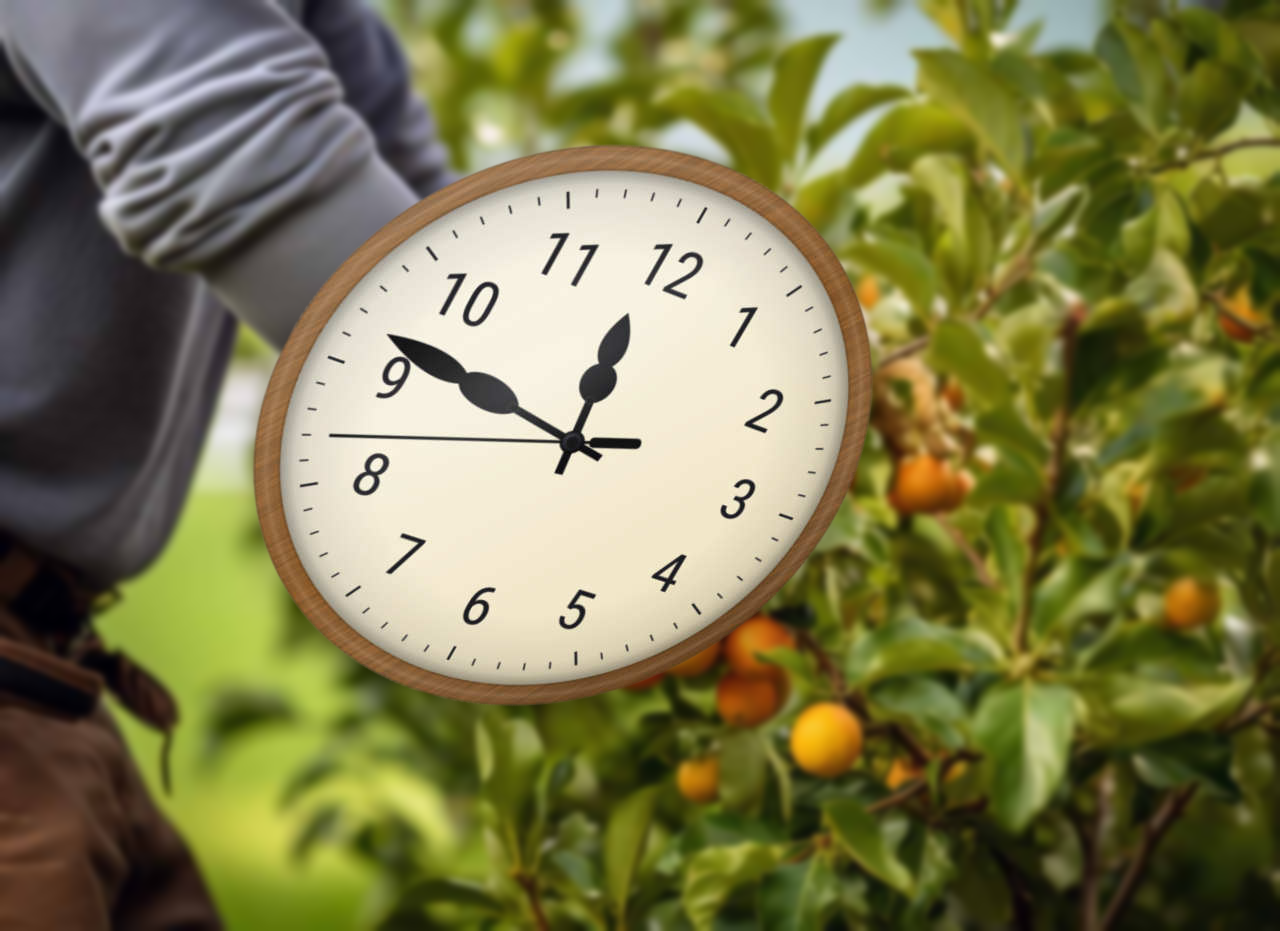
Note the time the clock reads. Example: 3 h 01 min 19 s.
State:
11 h 46 min 42 s
